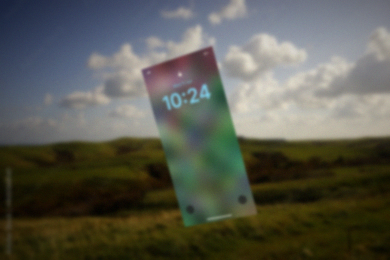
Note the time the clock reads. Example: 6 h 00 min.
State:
10 h 24 min
